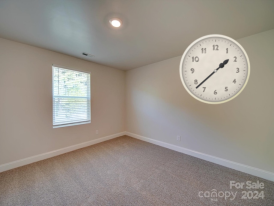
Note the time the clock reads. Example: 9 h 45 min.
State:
1 h 38 min
